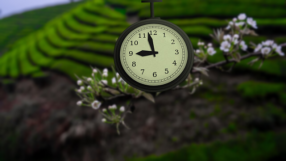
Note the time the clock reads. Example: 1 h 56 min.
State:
8 h 58 min
